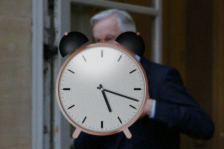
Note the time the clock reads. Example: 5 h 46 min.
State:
5 h 18 min
